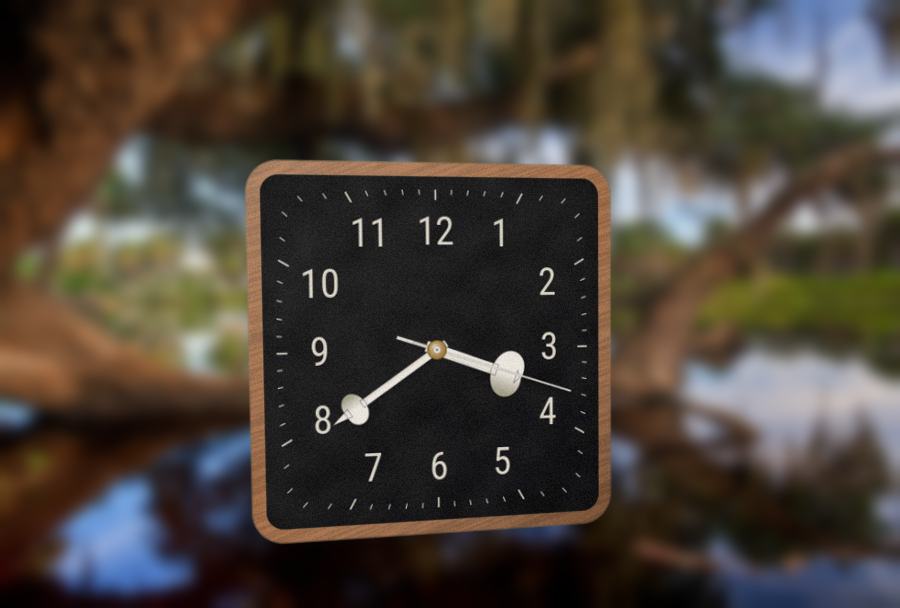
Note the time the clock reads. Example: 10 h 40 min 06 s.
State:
3 h 39 min 18 s
